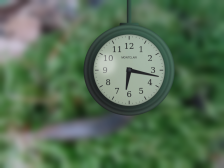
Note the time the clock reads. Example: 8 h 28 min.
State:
6 h 17 min
